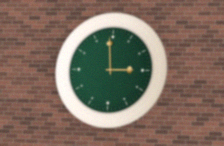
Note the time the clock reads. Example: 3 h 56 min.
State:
2 h 59 min
